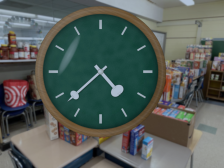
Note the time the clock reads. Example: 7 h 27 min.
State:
4 h 38 min
